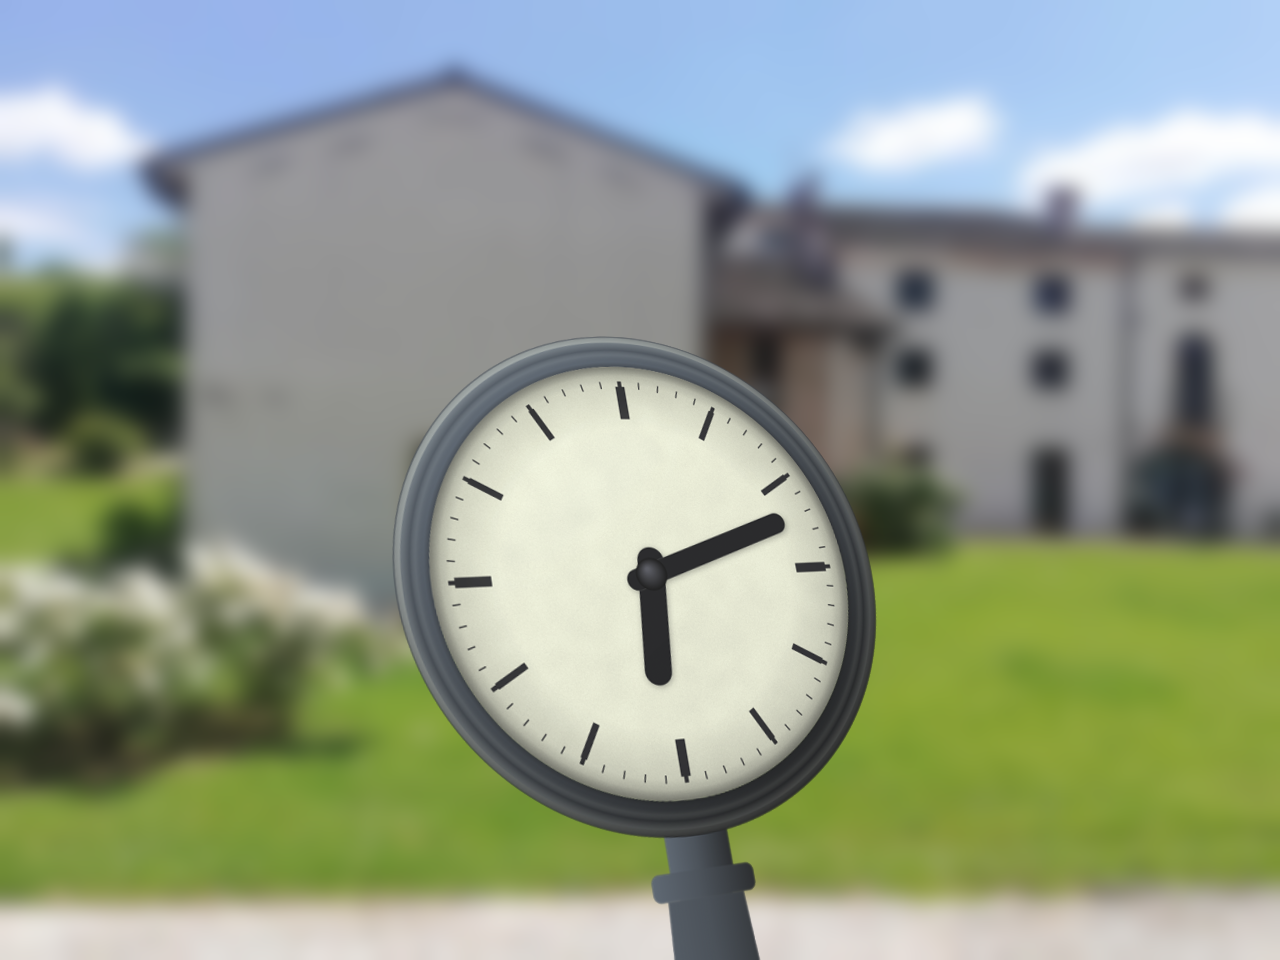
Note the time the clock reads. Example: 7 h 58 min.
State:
6 h 12 min
